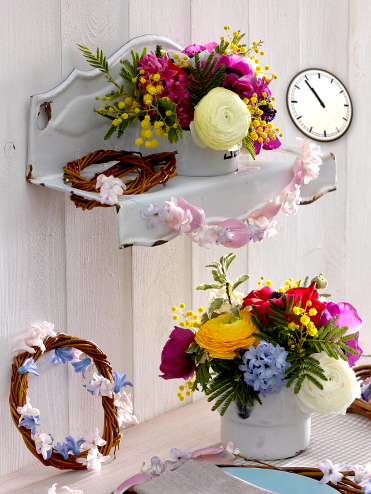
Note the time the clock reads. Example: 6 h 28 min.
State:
10 h 54 min
